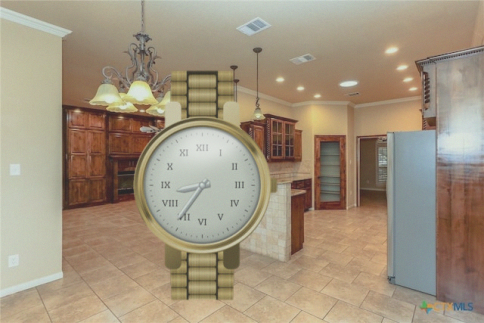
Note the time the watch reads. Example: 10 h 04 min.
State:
8 h 36 min
